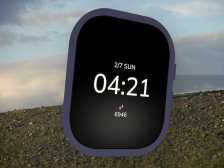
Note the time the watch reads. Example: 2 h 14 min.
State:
4 h 21 min
